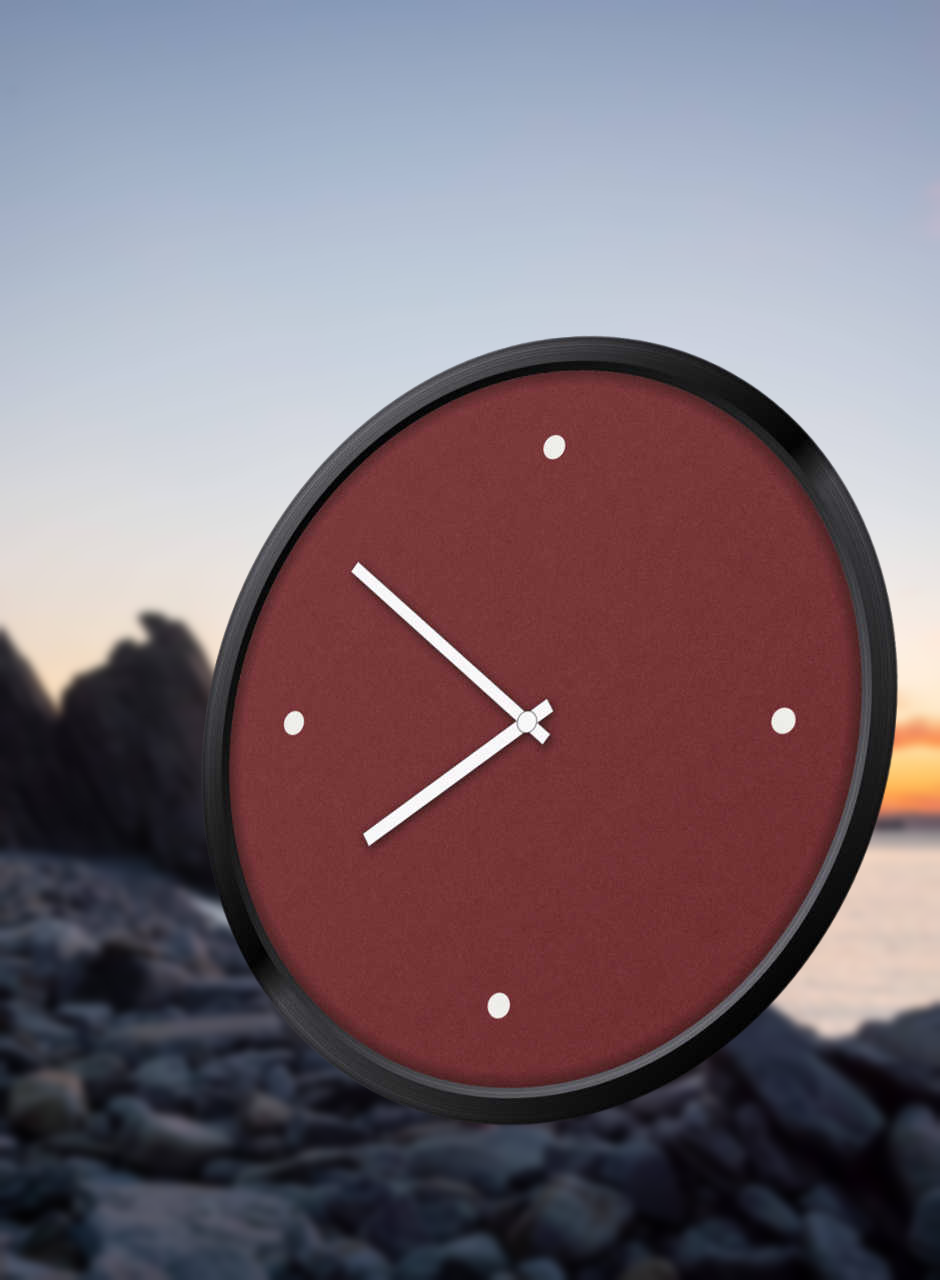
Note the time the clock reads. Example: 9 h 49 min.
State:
7 h 51 min
